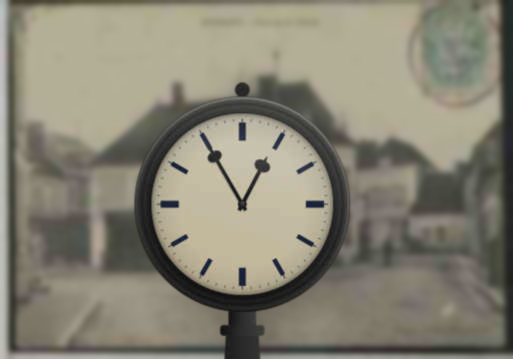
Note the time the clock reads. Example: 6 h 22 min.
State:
12 h 55 min
